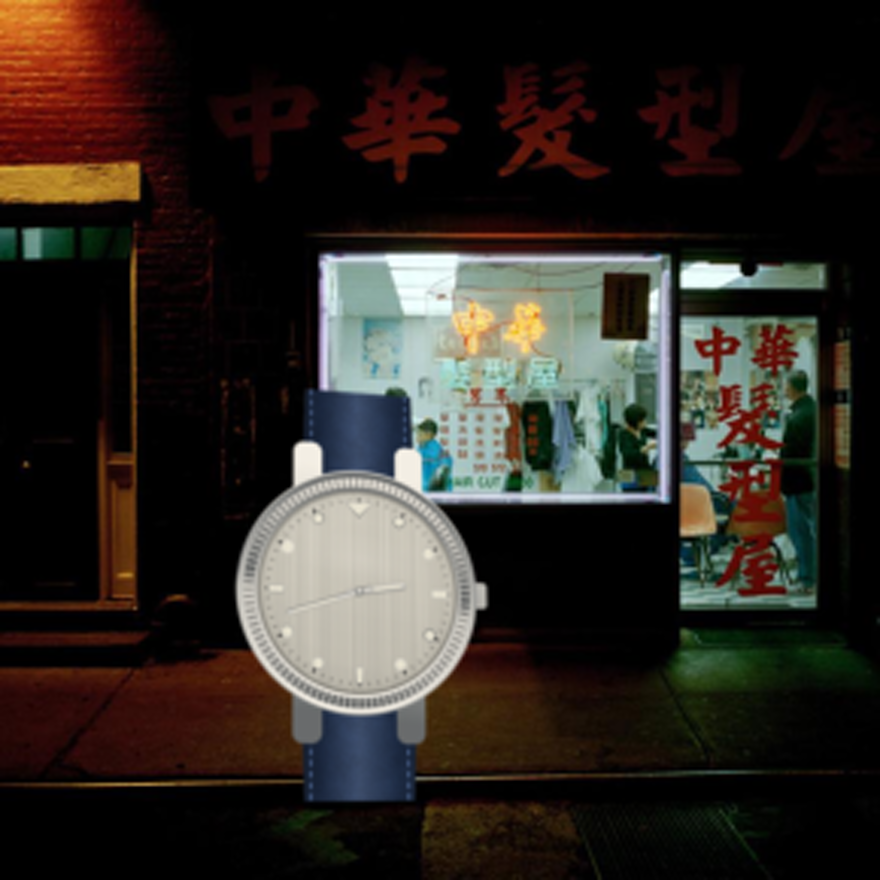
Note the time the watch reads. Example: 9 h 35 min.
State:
2 h 42 min
